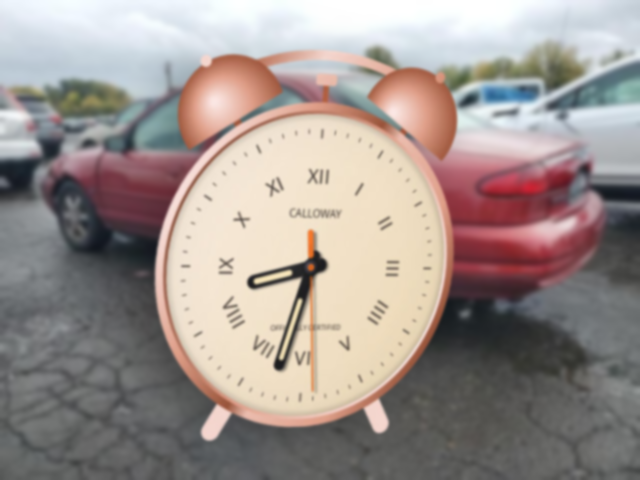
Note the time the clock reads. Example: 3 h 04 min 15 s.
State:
8 h 32 min 29 s
